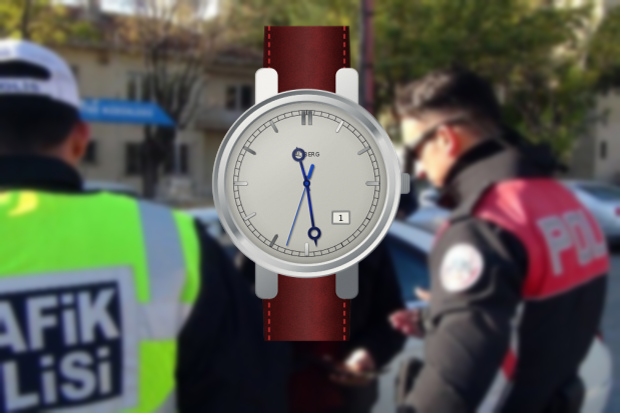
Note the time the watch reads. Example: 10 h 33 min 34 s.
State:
11 h 28 min 33 s
